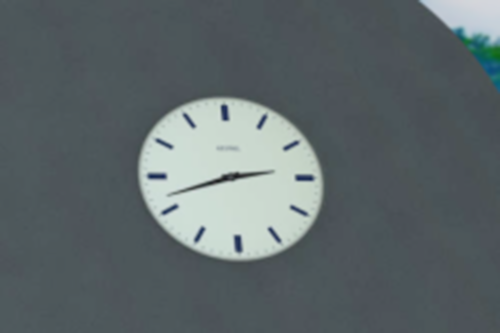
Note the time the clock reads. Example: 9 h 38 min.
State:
2 h 42 min
